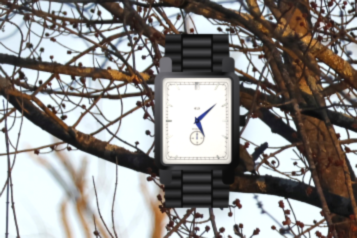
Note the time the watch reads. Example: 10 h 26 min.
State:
5 h 08 min
